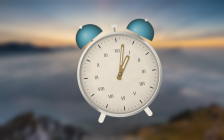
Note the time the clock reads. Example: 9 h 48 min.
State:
1 h 02 min
